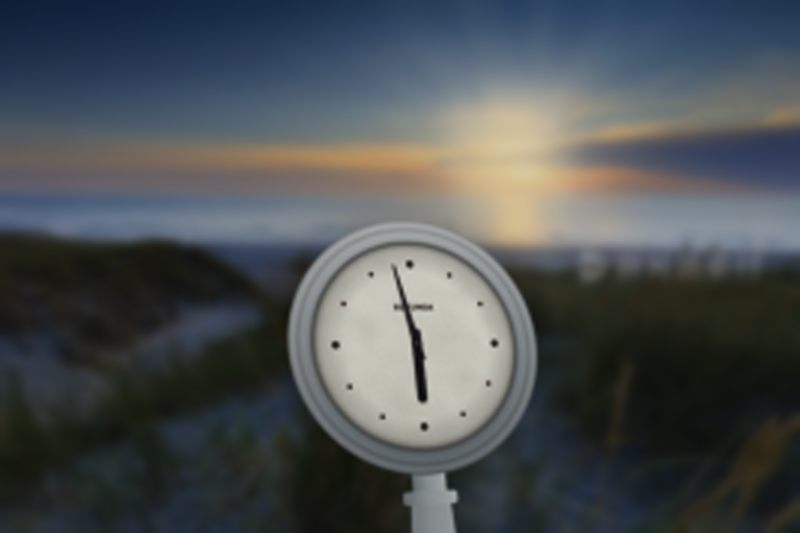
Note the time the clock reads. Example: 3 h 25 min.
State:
5 h 58 min
